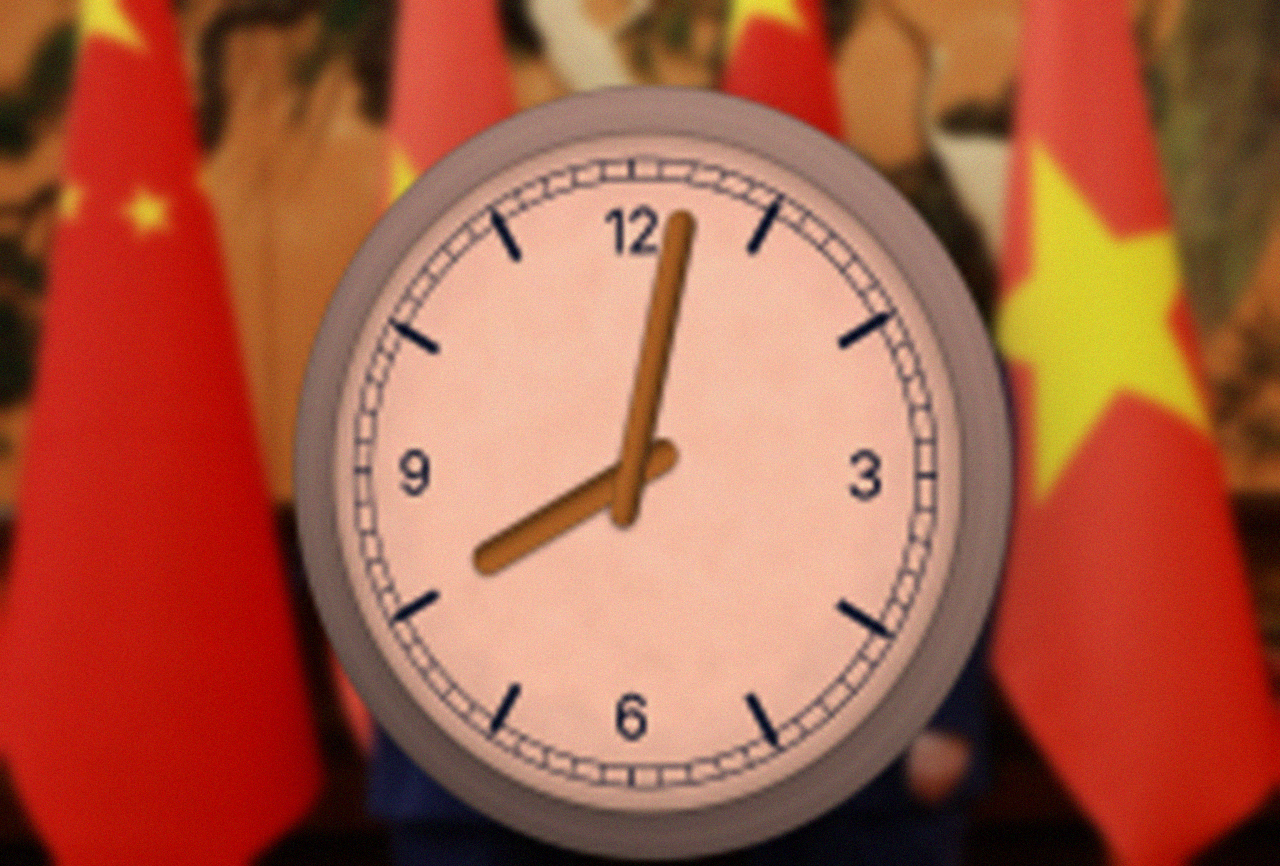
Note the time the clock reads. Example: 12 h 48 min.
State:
8 h 02 min
